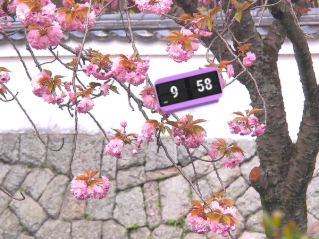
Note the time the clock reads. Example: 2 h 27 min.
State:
9 h 58 min
